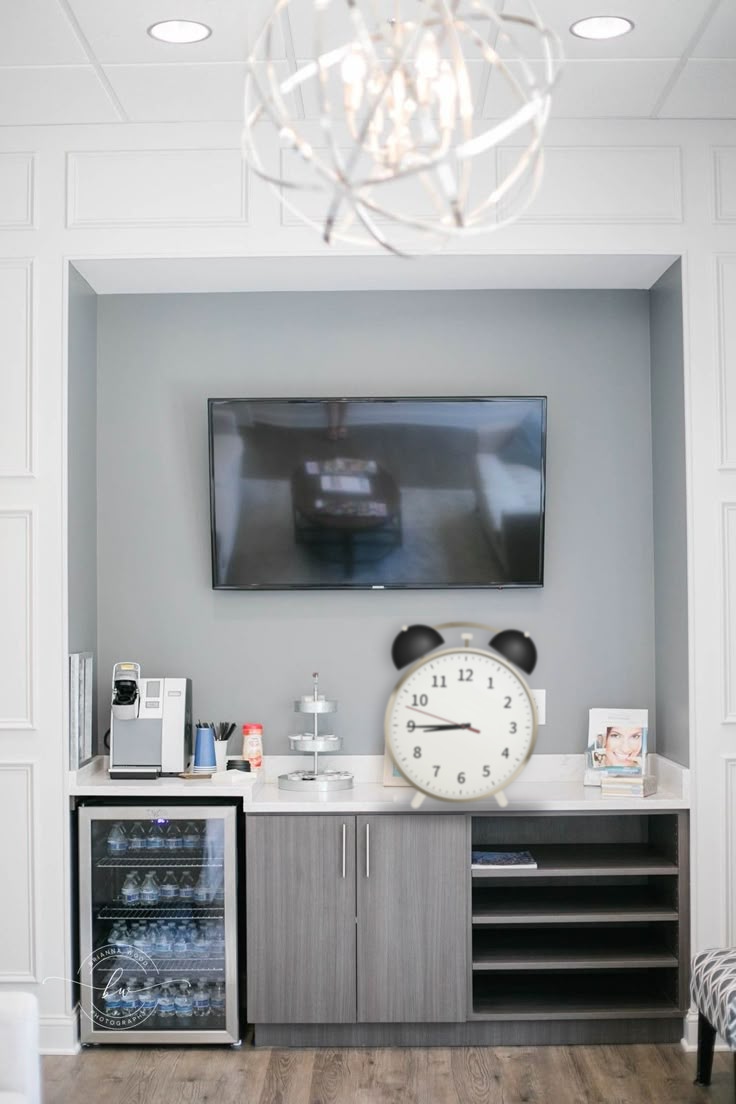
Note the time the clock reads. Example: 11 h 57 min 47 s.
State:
8 h 44 min 48 s
